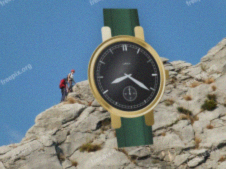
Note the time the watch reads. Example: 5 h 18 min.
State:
8 h 21 min
